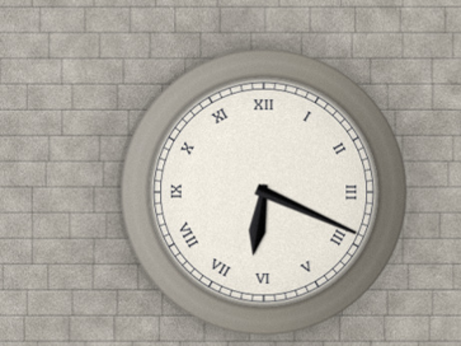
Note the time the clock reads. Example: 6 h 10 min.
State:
6 h 19 min
